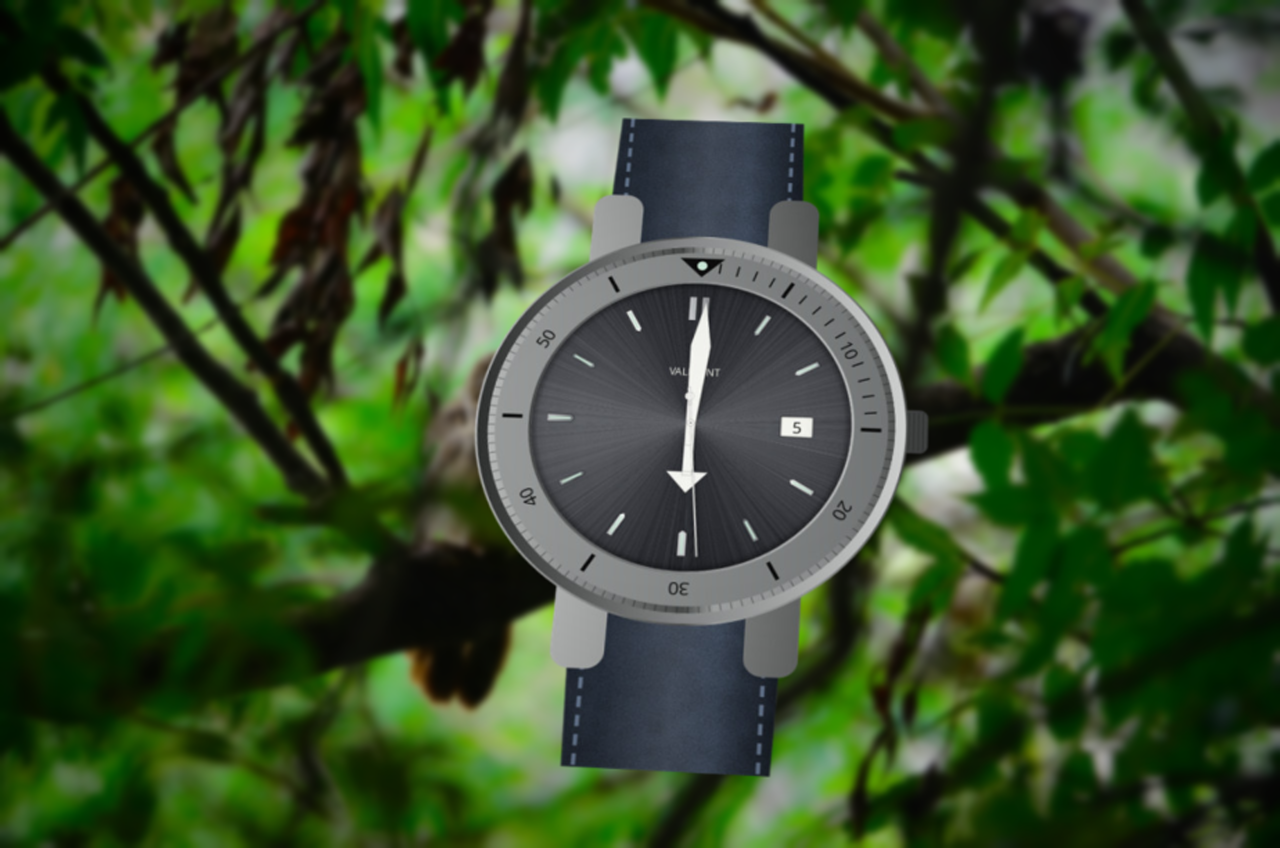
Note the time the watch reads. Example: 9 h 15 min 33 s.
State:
6 h 00 min 29 s
